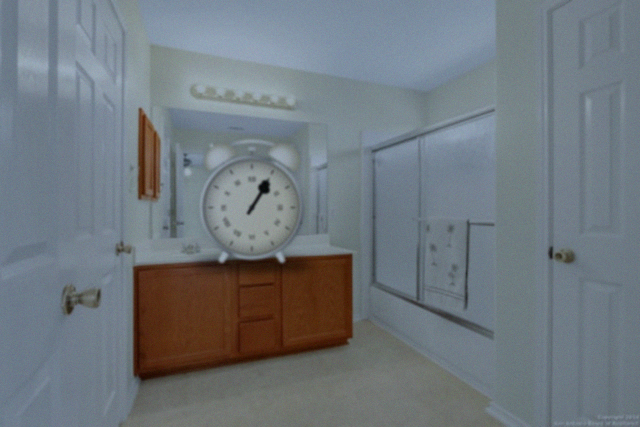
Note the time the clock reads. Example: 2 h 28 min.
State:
1 h 05 min
